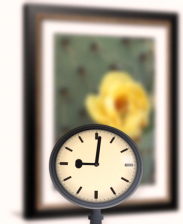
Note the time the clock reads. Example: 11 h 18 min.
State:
9 h 01 min
